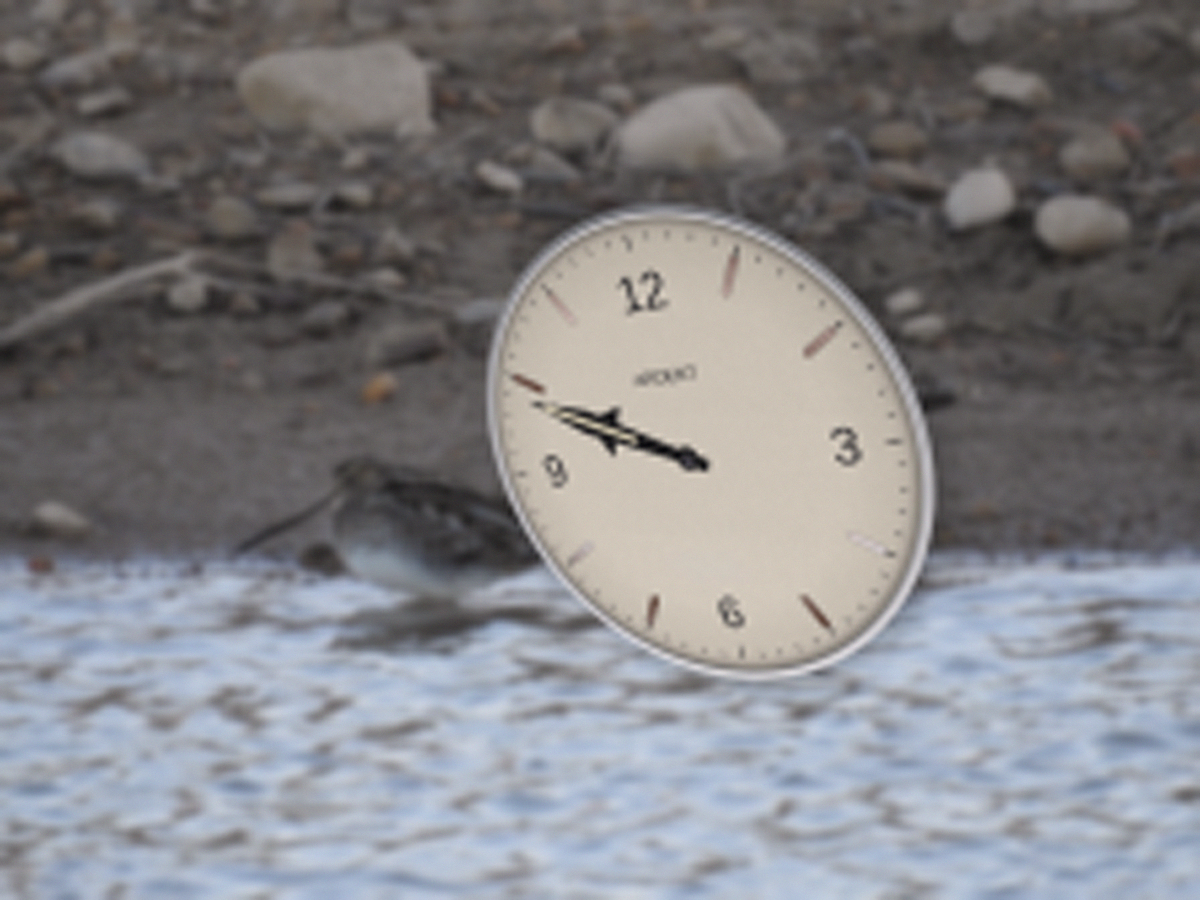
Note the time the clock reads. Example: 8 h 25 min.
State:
9 h 49 min
